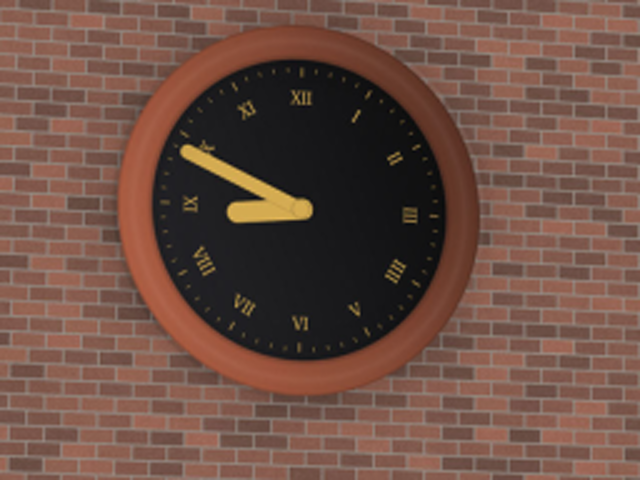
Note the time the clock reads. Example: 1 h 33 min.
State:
8 h 49 min
